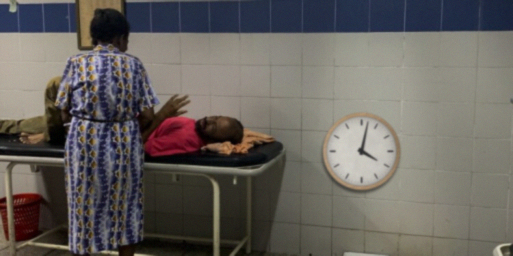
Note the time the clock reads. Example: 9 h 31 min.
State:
4 h 02 min
